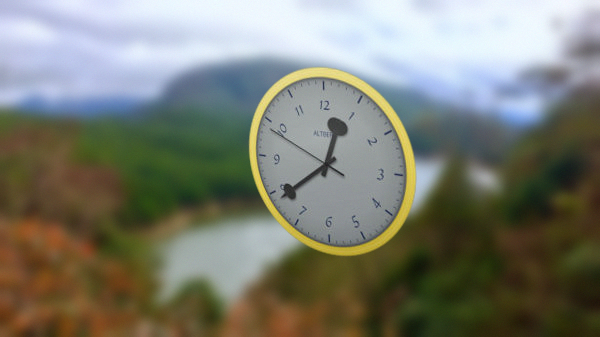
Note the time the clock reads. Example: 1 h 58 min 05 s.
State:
12 h 38 min 49 s
